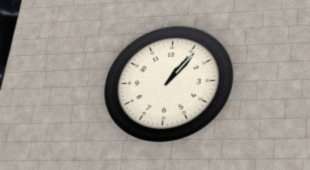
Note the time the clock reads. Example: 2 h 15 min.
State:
1 h 06 min
